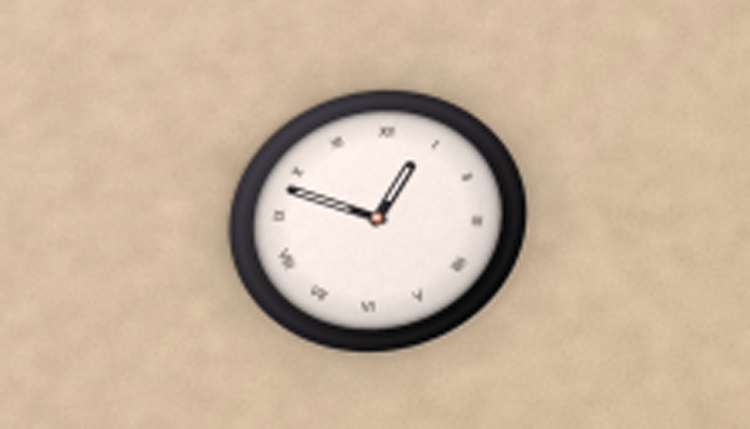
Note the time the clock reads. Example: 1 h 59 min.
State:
12 h 48 min
